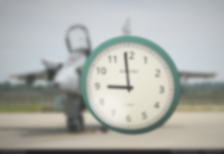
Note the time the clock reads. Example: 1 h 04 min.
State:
8 h 59 min
